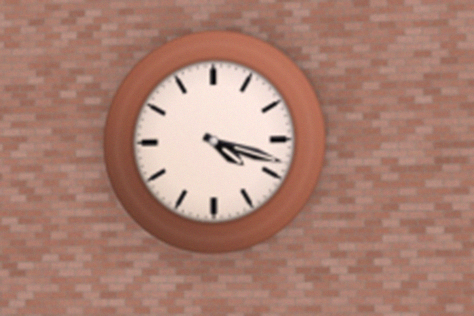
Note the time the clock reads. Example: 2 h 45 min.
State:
4 h 18 min
